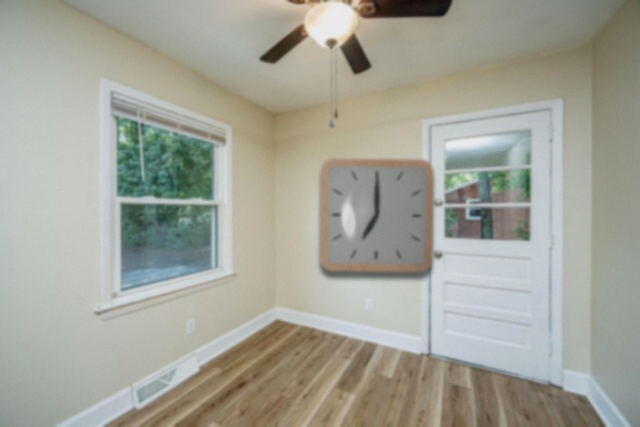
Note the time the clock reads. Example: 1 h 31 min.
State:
7 h 00 min
